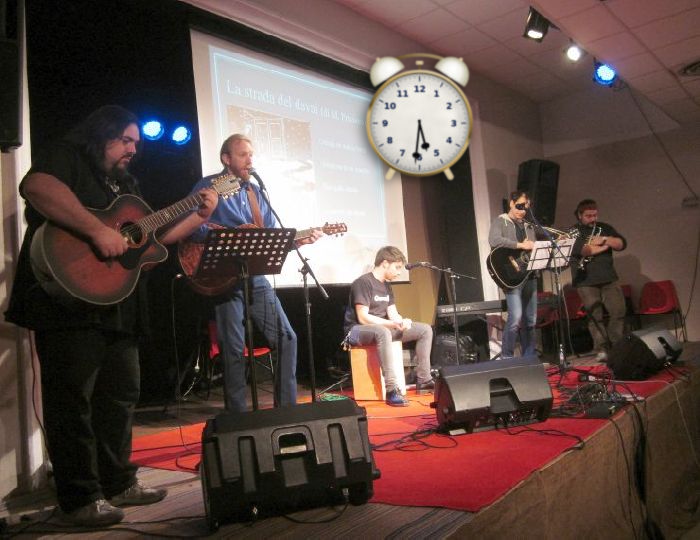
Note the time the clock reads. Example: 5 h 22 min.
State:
5 h 31 min
